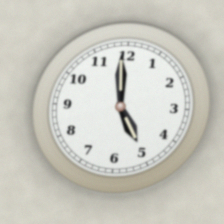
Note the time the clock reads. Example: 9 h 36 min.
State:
4 h 59 min
